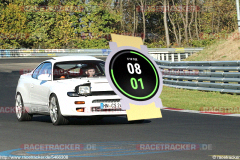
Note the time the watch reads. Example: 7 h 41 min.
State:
8 h 01 min
